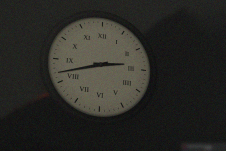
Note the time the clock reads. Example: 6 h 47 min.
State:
2 h 42 min
